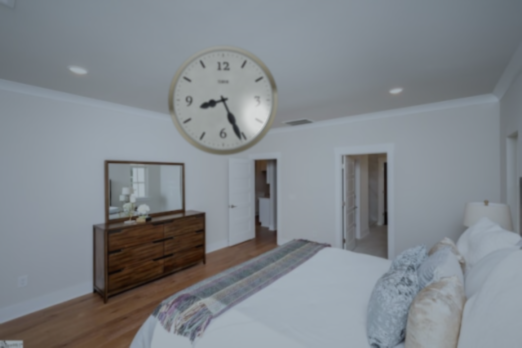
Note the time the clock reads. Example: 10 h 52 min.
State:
8 h 26 min
